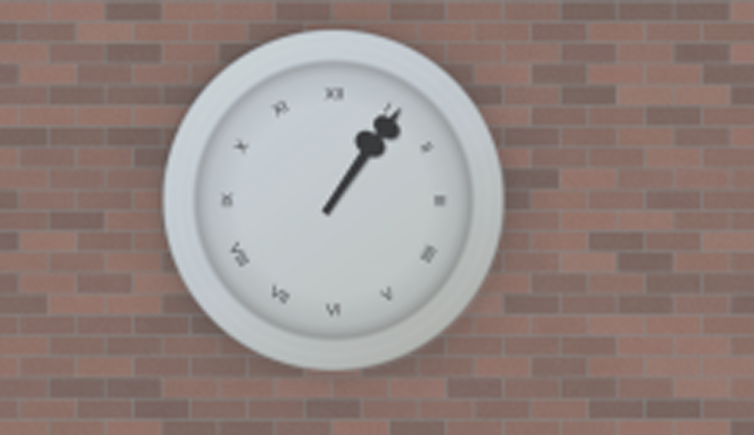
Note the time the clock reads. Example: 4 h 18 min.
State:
1 h 06 min
